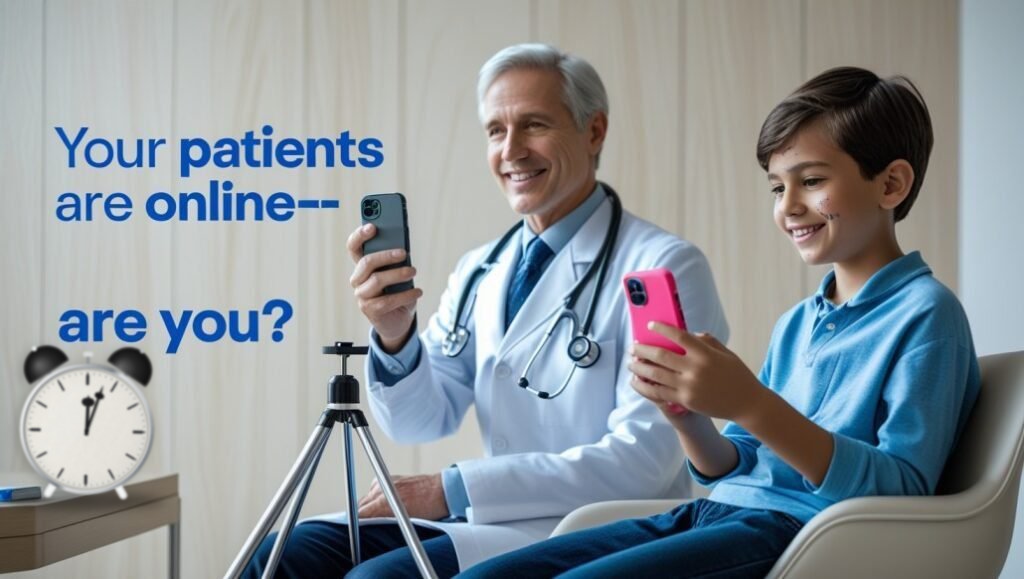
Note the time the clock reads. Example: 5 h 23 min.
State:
12 h 03 min
